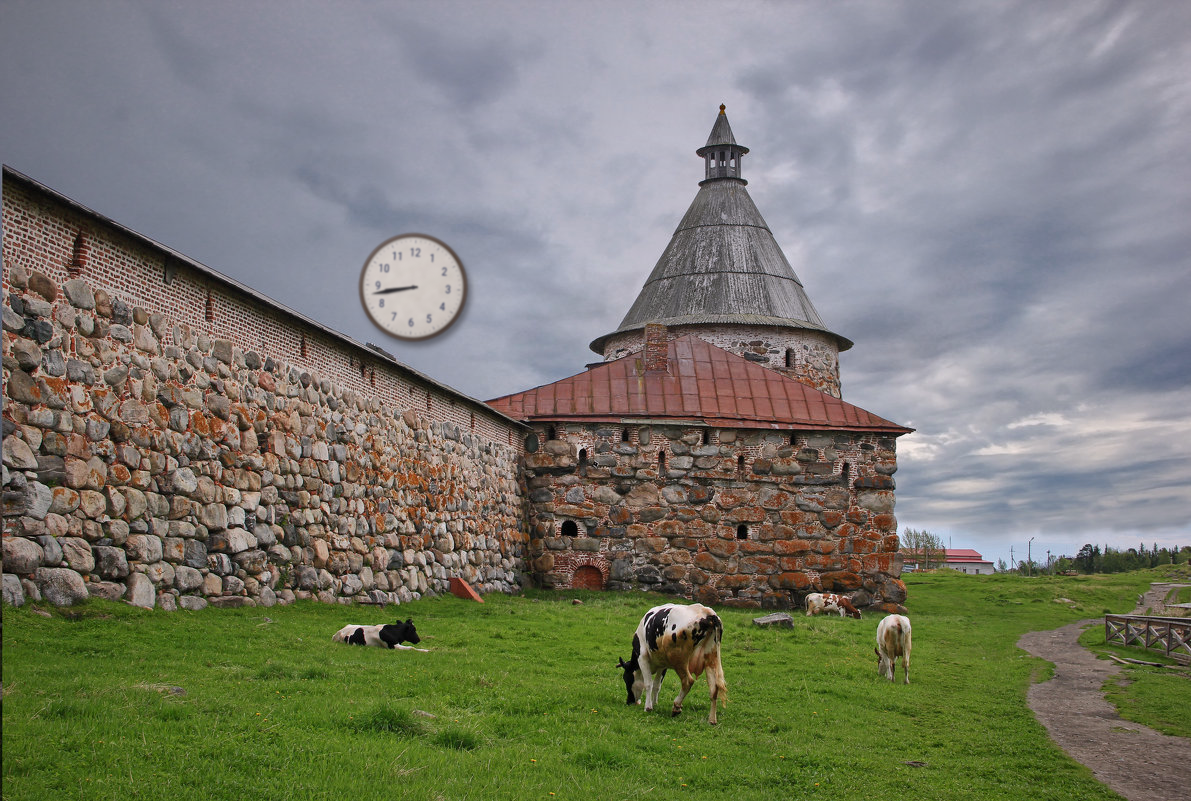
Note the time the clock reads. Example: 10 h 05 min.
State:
8 h 43 min
